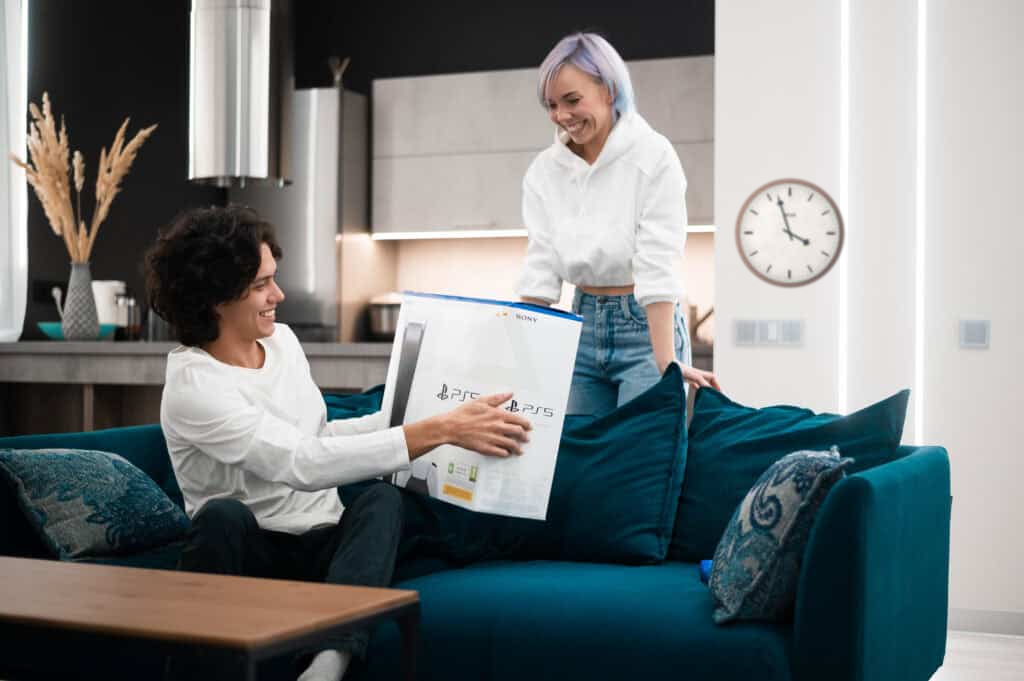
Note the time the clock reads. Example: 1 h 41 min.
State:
3 h 57 min
